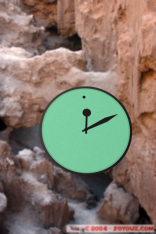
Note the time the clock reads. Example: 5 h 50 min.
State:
12 h 11 min
